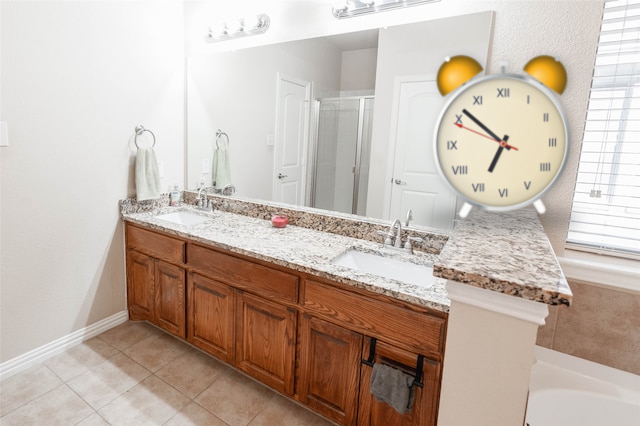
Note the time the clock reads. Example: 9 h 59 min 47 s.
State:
6 h 51 min 49 s
